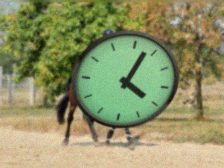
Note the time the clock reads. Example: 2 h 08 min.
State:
4 h 03 min
